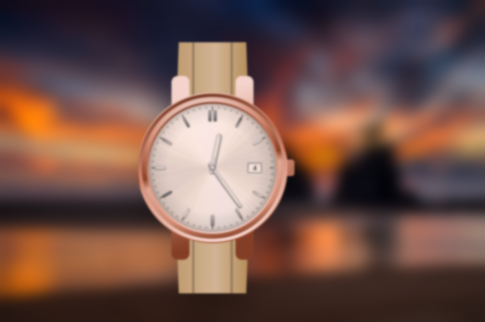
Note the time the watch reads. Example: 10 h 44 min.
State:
12 h 24 min
